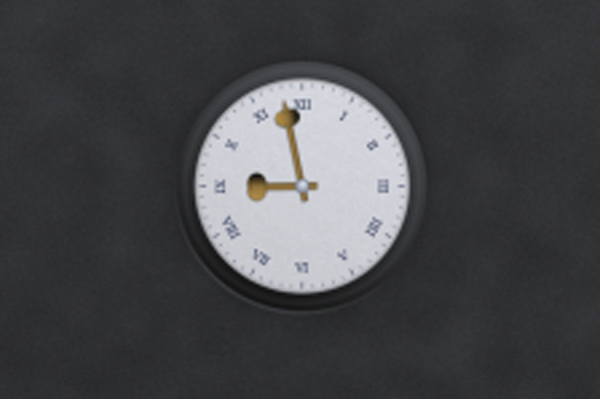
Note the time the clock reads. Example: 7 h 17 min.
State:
8 h 58 min
